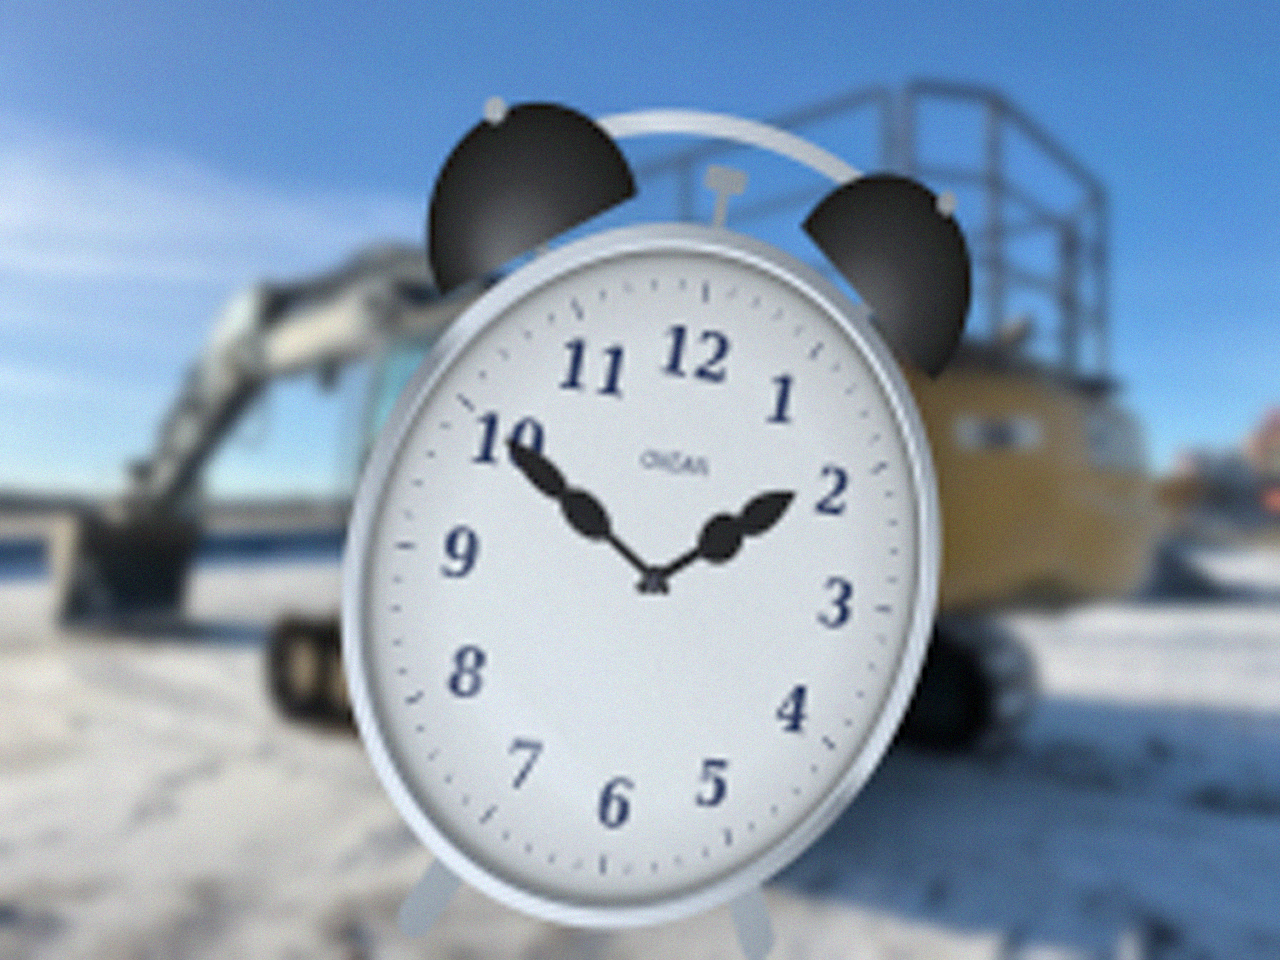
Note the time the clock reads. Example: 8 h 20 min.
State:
1 h 50 min
